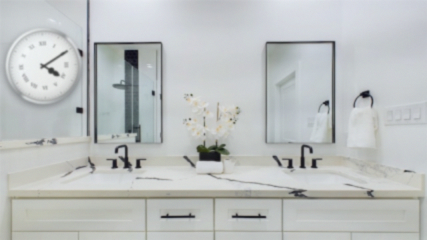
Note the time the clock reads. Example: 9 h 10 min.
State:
4 h 10 min
